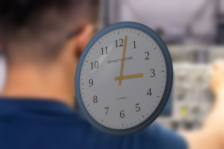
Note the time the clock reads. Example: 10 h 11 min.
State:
3 h 02 min
